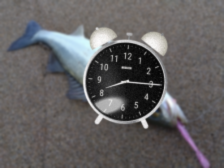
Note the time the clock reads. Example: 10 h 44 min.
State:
8 h 15 min
